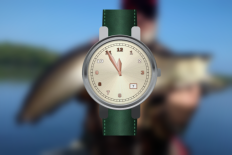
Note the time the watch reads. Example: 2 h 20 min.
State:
11 h 55 min
